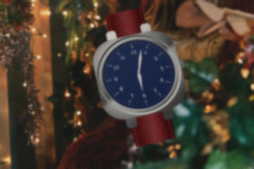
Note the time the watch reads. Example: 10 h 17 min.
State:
6 h 03 min
